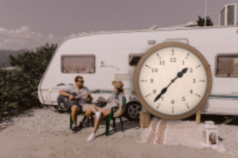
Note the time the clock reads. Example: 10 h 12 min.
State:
1 h 37 min
